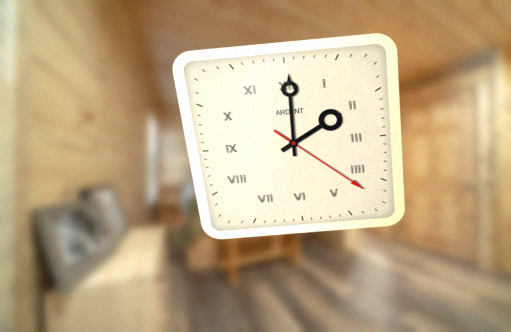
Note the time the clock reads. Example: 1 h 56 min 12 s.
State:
2 h 00 min 22 s
